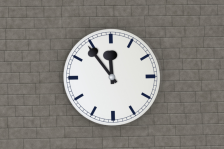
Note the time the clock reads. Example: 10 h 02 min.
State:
11 h 54 min
